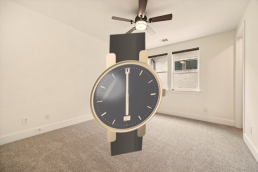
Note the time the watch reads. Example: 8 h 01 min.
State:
6 h 00 min
